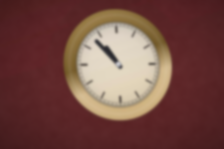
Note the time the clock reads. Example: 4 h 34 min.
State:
10 h 53 min
